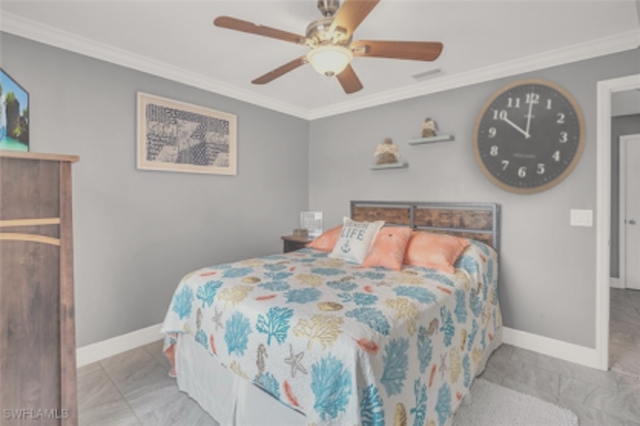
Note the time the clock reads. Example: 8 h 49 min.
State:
10 h 00 min
